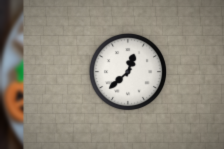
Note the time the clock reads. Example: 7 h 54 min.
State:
12 h 38 min
